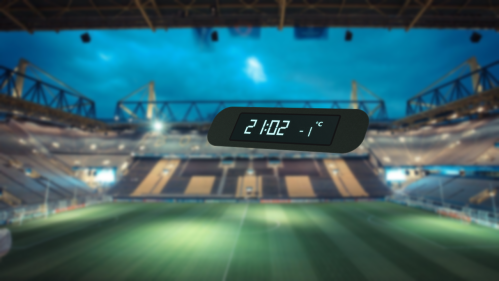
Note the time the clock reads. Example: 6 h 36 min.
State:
21 h 02 min
